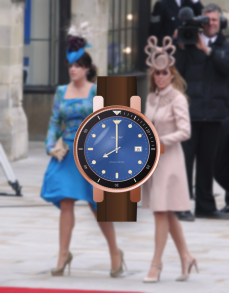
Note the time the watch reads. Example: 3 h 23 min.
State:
8 h 00 min
